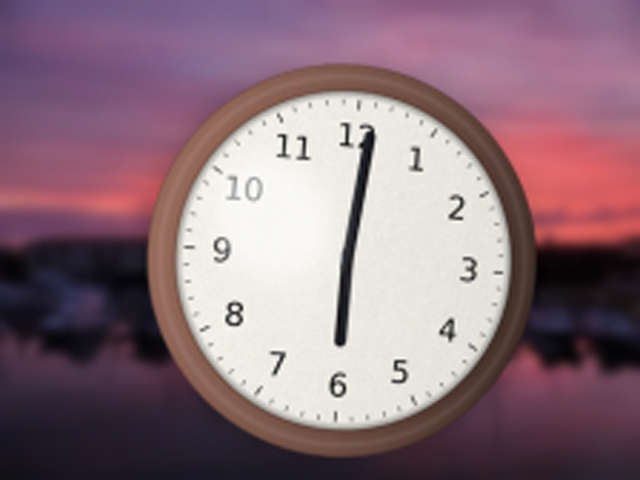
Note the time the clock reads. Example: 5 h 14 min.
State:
6 h 01 min
